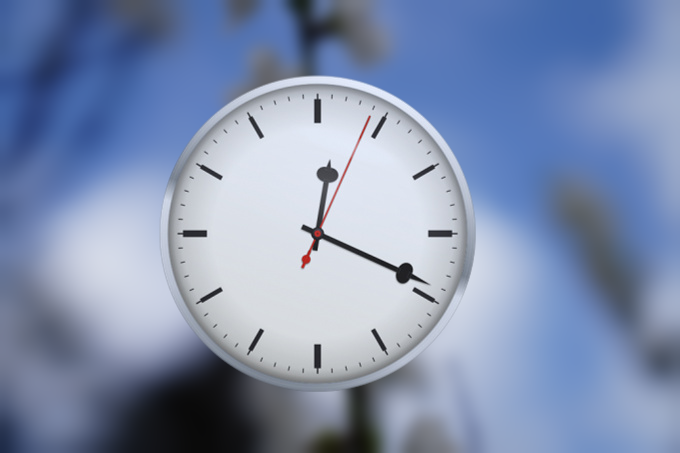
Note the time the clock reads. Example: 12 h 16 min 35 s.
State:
12 h 19 min 04 s
